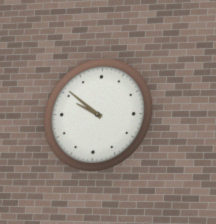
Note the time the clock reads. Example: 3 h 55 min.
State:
9 h 51 min
